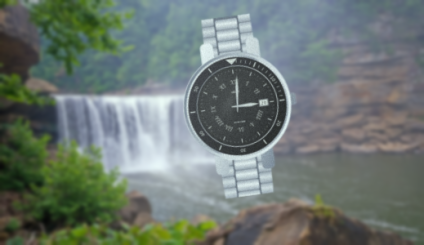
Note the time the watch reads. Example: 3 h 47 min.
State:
3 h 01 min
